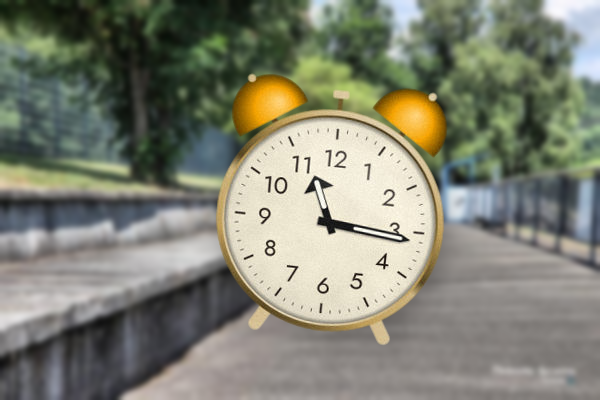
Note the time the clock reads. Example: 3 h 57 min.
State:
11 h 16 min
